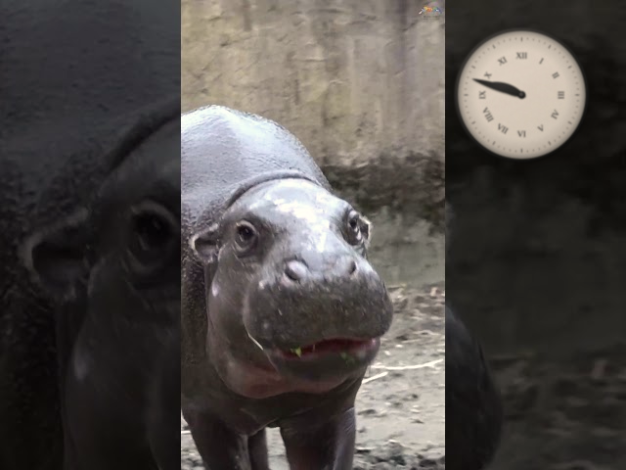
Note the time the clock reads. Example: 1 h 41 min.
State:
9 h 48 min
